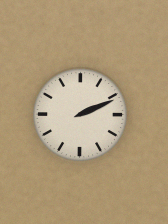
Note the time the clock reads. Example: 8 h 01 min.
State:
2 h 11 min
